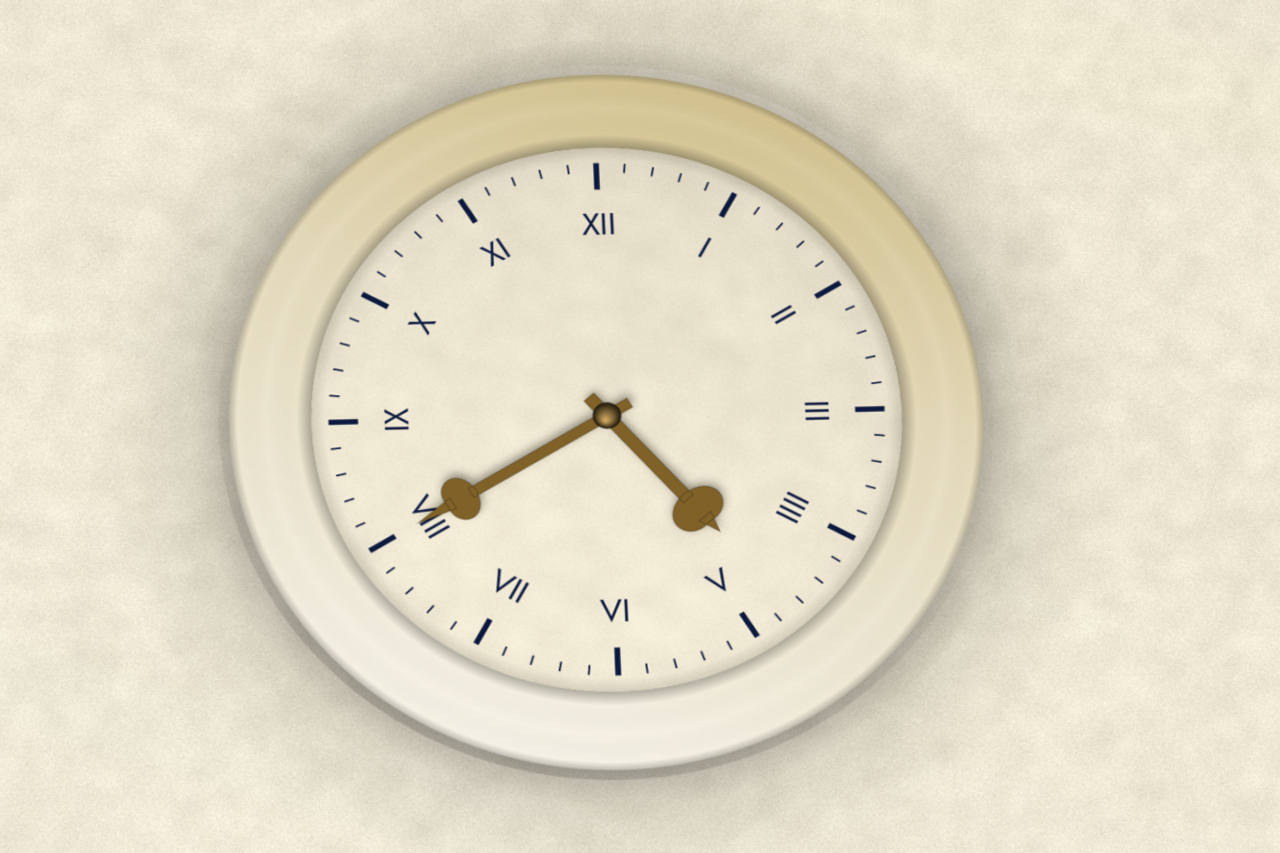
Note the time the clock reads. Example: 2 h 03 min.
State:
4 h 40 min
